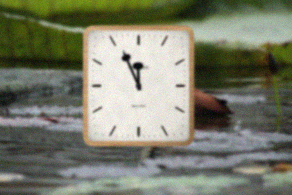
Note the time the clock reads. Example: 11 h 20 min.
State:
11 h 56 min
